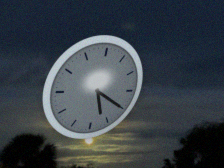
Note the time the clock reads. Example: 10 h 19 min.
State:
5 h 20 min
